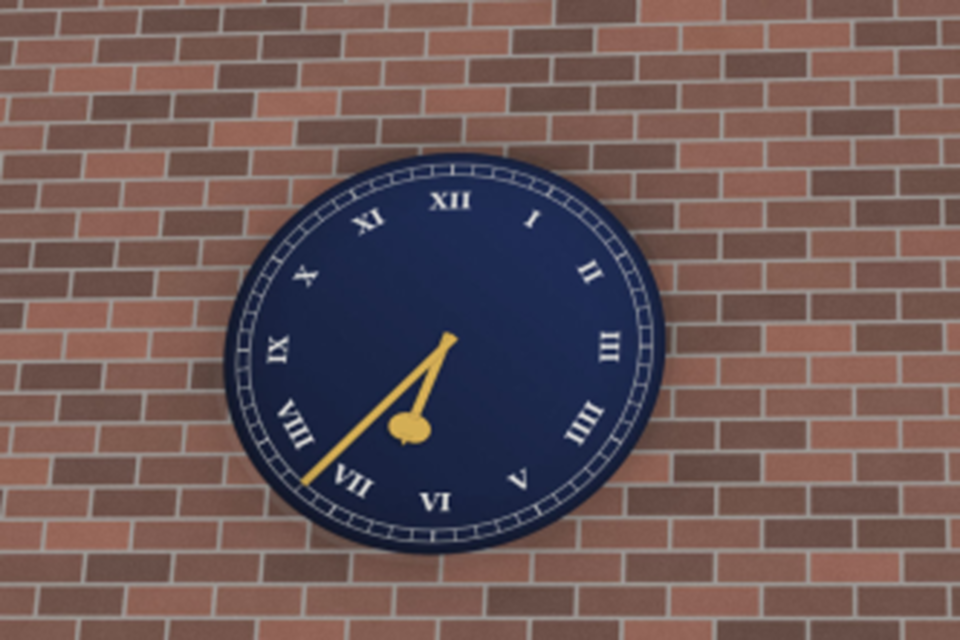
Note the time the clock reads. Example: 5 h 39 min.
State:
6 h 37 min
